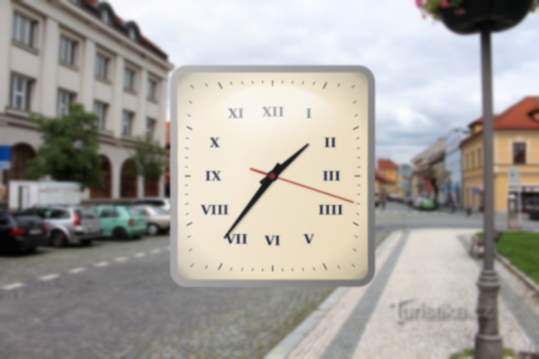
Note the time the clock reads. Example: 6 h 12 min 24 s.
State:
1 h 36 min 18 s
